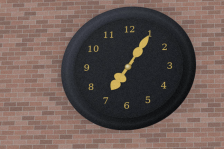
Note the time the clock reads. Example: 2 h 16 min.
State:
7 h 05 min
